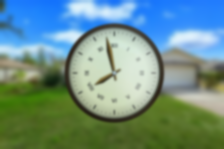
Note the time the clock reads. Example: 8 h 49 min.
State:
7 h 58 min
